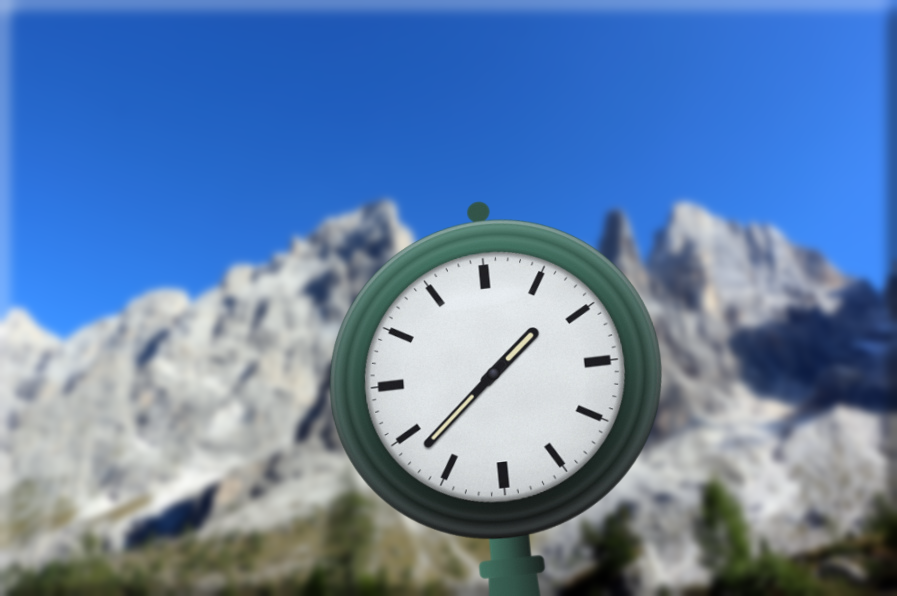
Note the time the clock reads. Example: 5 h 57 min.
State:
1 h 38 min
